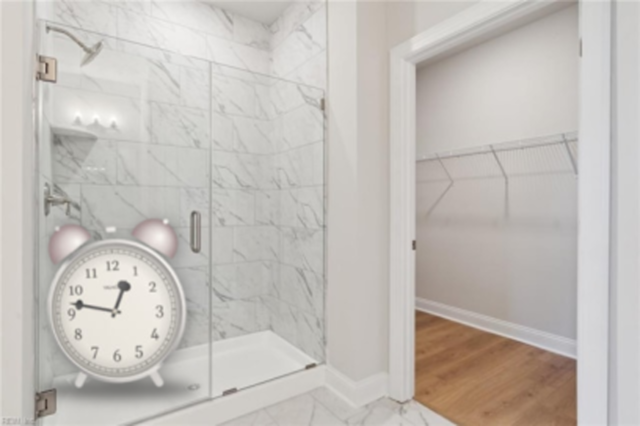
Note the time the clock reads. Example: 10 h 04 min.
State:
12 h 47 min
